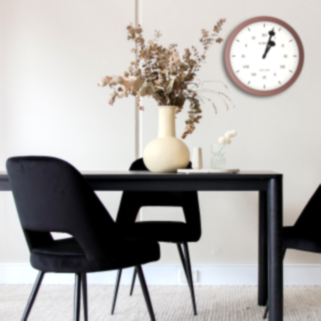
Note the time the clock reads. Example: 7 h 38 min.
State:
1 h 03 min
